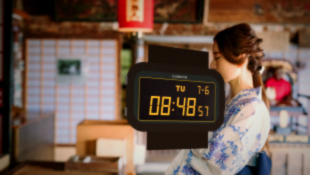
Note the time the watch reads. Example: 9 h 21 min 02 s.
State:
8 h 48 min 57 s
